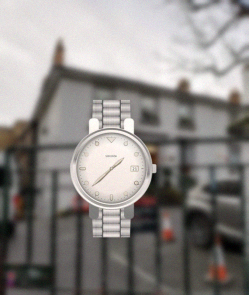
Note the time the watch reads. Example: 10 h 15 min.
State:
1 h 38 min
